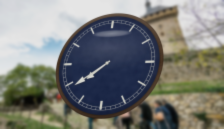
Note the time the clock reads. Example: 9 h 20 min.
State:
7 h 39 min
